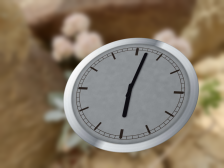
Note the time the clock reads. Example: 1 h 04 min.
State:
6 h 02 min
